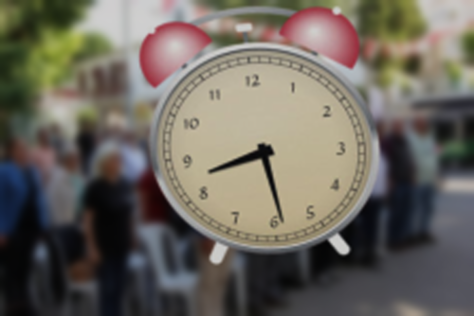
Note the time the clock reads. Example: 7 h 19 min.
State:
8 h 29 min
